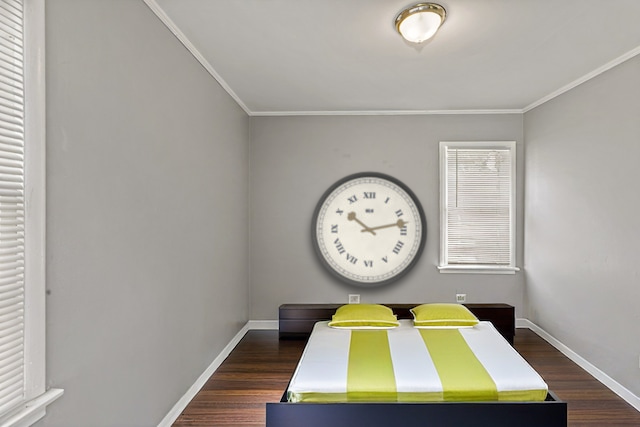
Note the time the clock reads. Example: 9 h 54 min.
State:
10 h 13 min
